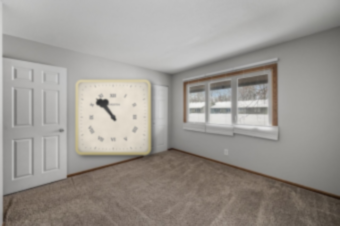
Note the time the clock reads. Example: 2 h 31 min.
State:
10 h 53 min
